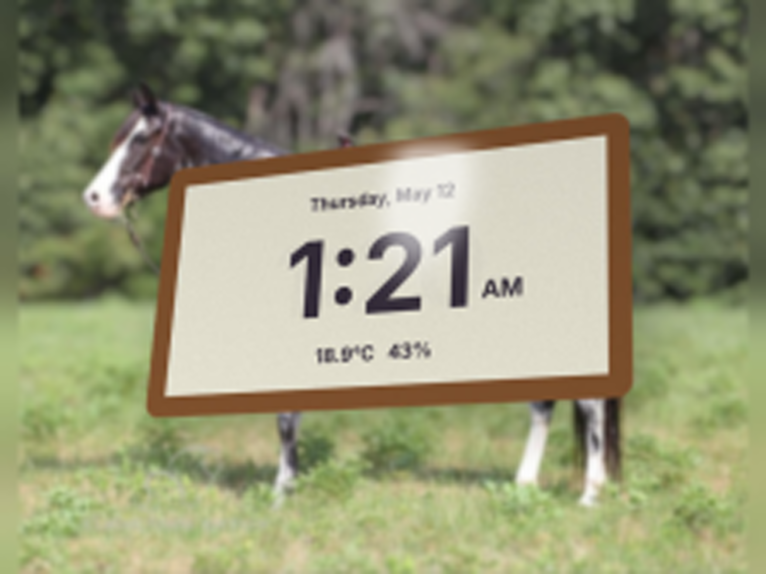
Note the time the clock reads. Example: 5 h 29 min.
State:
1 h 21 min
